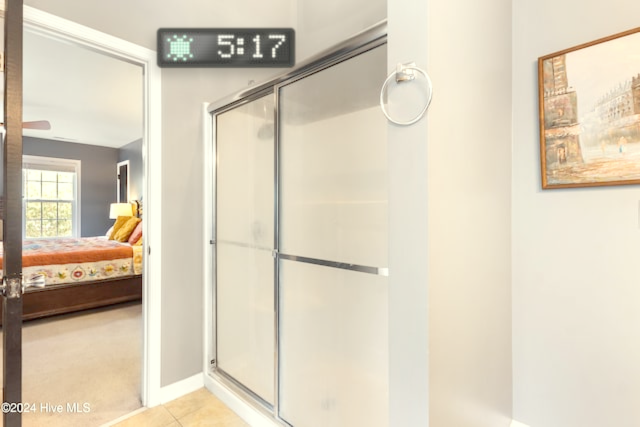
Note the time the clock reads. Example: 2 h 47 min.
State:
5 h 17 min
